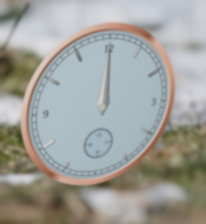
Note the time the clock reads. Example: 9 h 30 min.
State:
12 h 00 min
